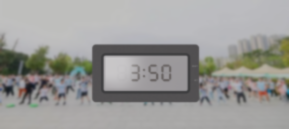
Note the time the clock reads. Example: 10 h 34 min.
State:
3 h 50 min
